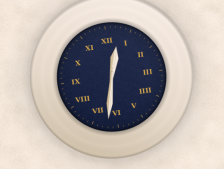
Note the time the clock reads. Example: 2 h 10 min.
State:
12 h 32 min
